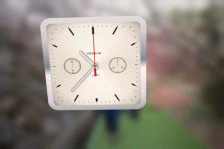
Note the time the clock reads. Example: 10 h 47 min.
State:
10 h 37 min
